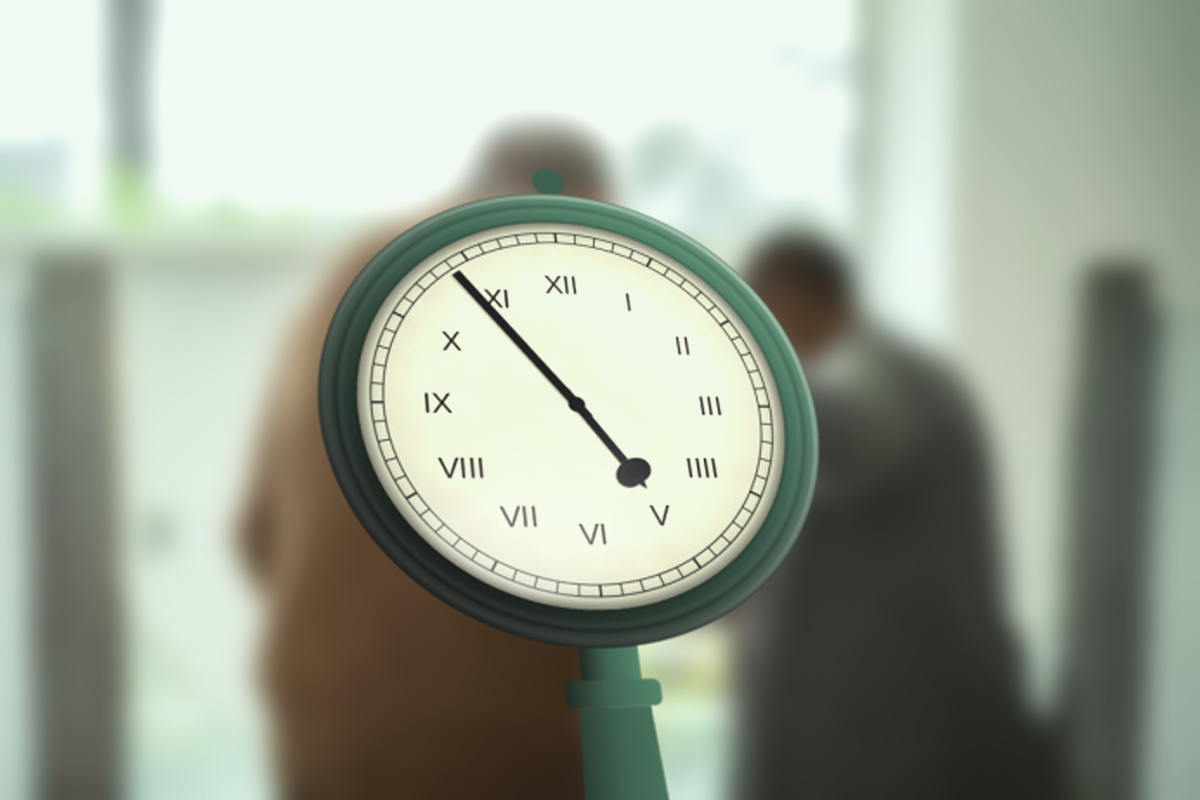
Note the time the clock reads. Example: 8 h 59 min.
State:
4 h 54 min
